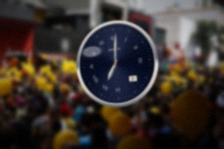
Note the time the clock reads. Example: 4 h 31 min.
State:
7 h 01 min
